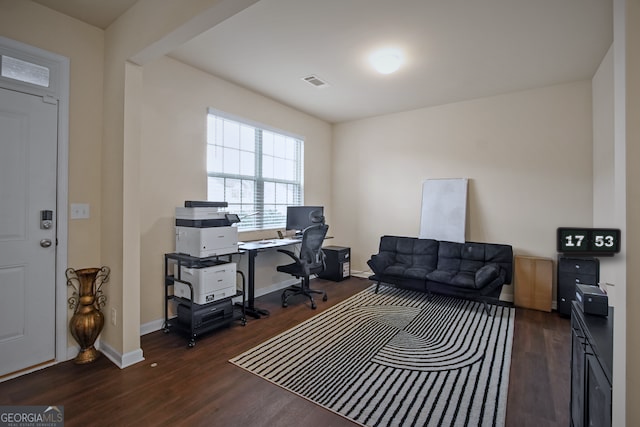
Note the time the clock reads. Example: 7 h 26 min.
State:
17 h 53 min
